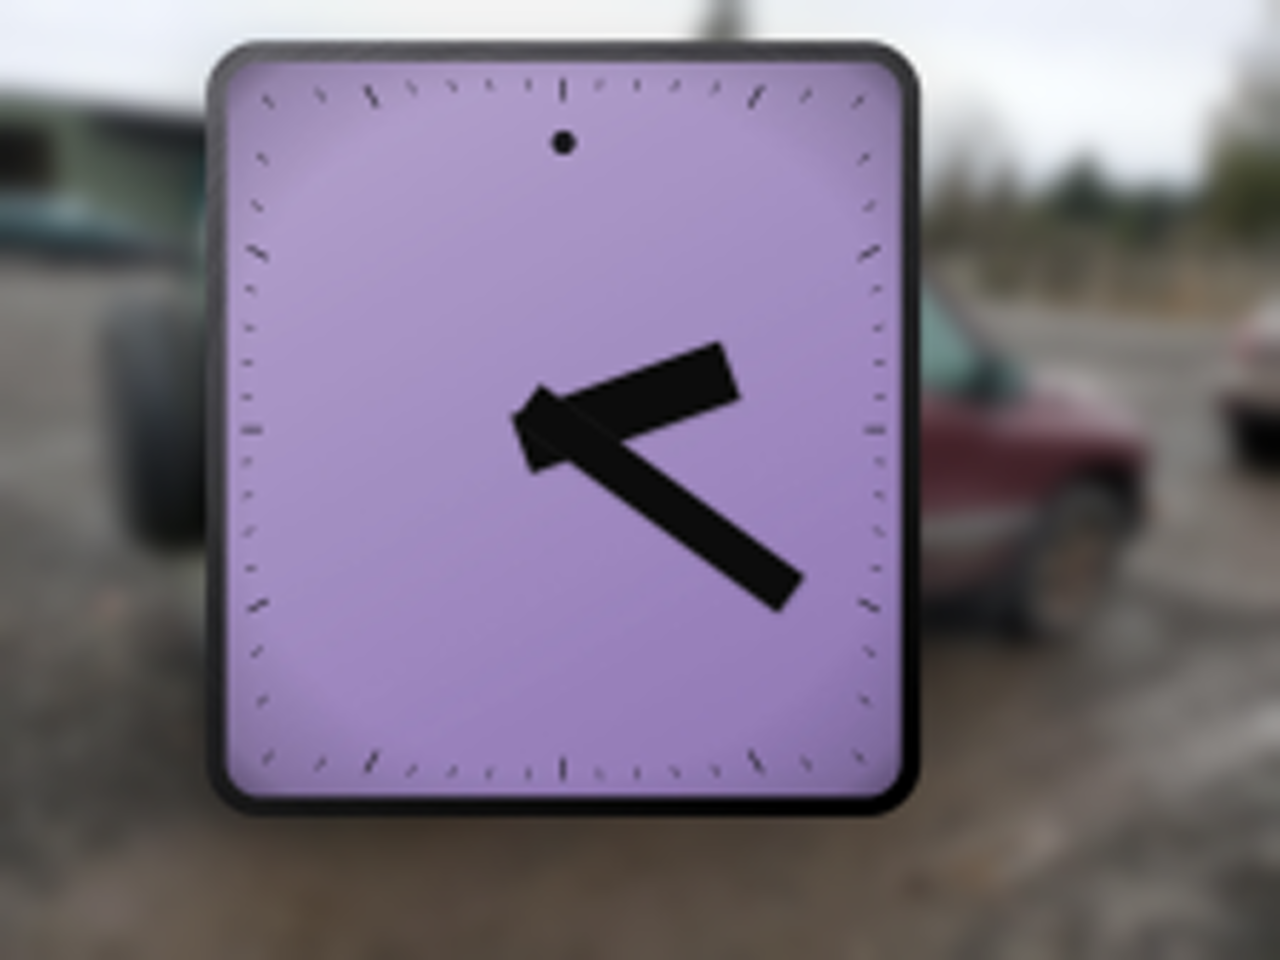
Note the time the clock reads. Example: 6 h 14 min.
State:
2 h 21 min
